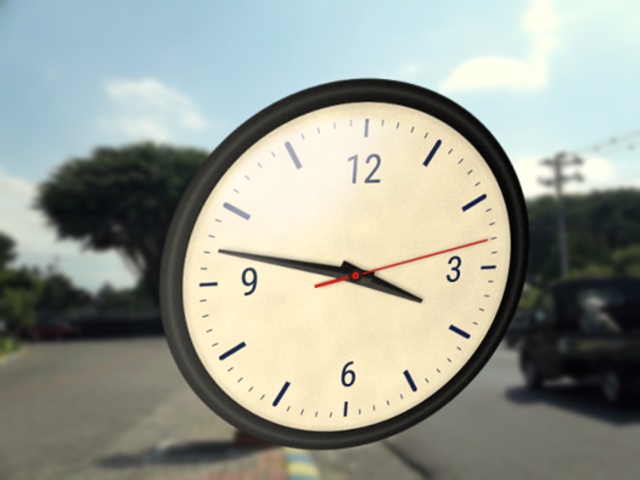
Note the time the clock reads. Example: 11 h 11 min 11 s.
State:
3 h 47 min 13 s
